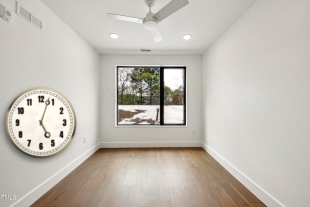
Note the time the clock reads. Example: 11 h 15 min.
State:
5 h 03 min
